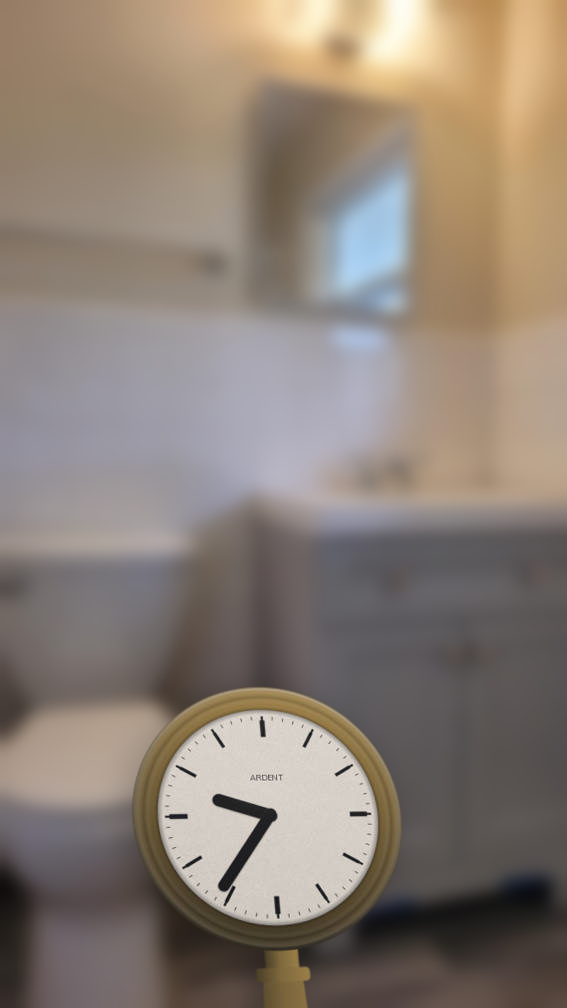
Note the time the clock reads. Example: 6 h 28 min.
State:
9 h 36 min
